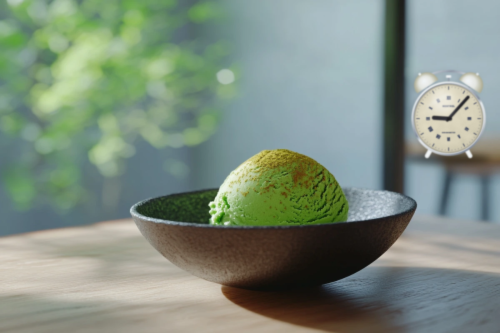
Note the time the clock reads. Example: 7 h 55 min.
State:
9 h 07 min
